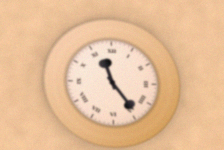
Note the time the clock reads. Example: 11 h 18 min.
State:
11 h 24 min
